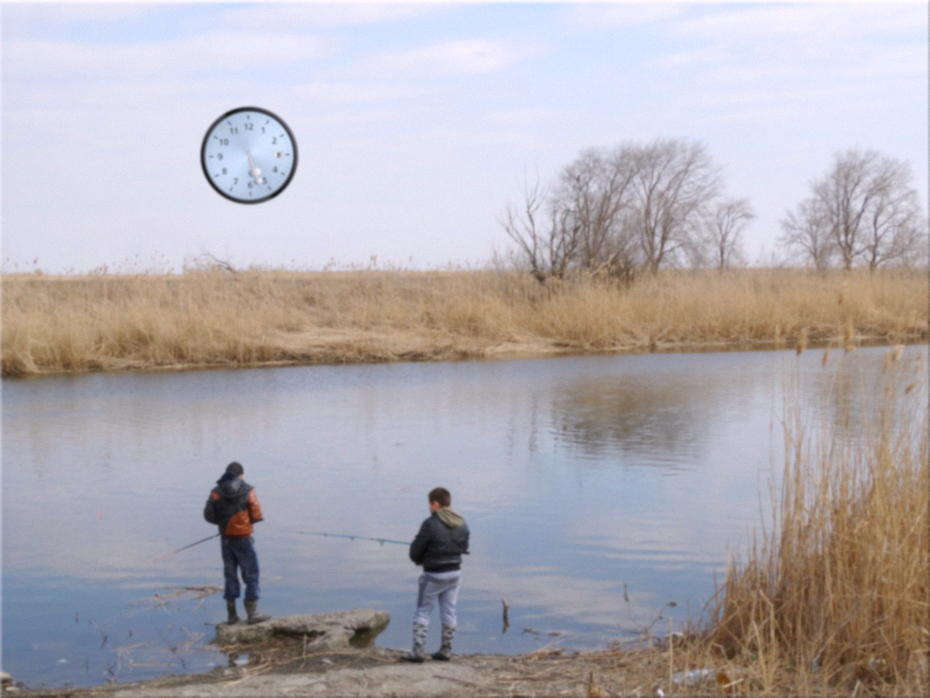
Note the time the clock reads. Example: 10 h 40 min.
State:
5 h 27 min
